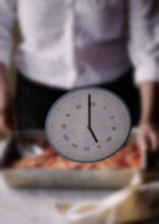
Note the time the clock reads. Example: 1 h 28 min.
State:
4 h 59 min
